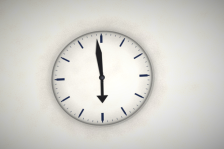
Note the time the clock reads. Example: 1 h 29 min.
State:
5 h 59 min
